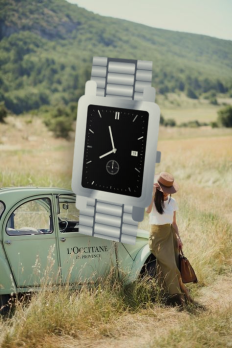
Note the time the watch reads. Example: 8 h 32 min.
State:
7 h 57 min
